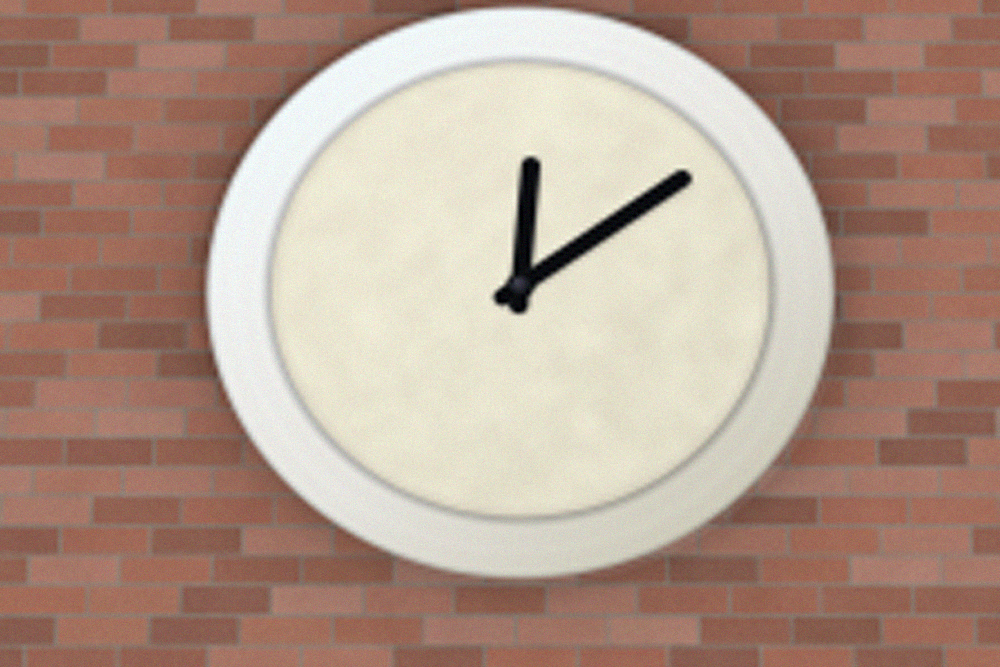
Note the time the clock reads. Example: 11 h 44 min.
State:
12 h 09 min
